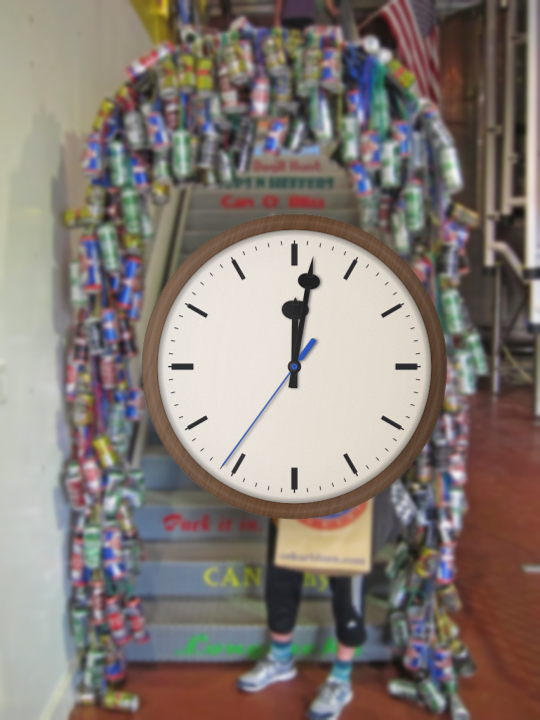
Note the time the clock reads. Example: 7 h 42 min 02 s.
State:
12 h 01 min 36 s
